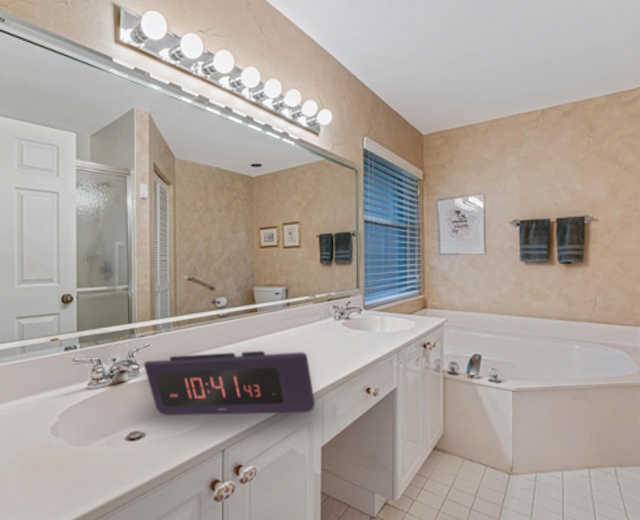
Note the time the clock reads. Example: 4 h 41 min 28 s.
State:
10 h 41 min 43 s
